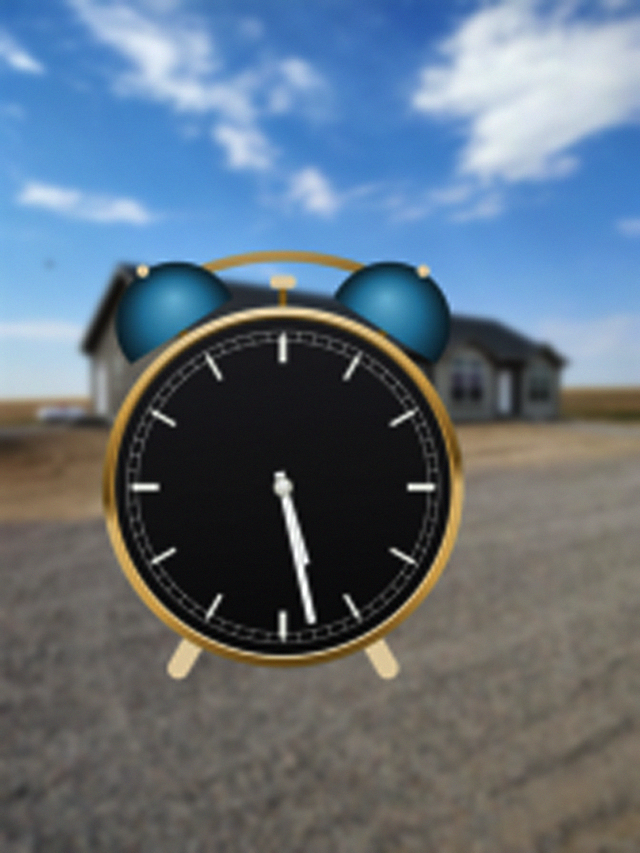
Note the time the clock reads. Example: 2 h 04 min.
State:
5 h 28 min
